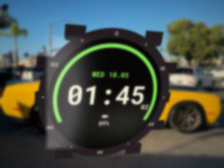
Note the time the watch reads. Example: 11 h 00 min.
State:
1 h 45 min
